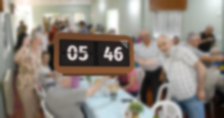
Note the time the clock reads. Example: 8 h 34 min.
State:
5 h 46 min
